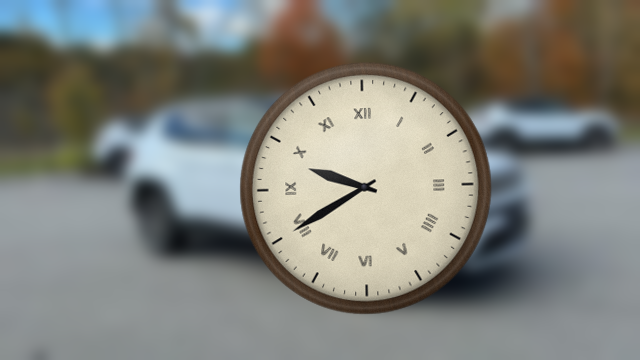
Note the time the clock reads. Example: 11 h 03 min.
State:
9 h 40 min
